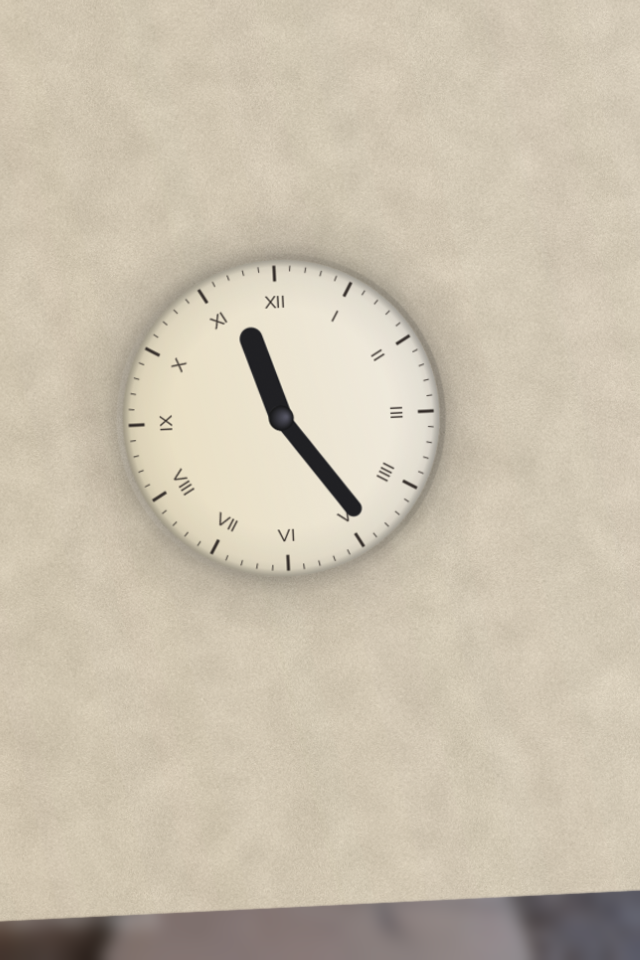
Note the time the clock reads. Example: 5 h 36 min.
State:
11 h 24 min
